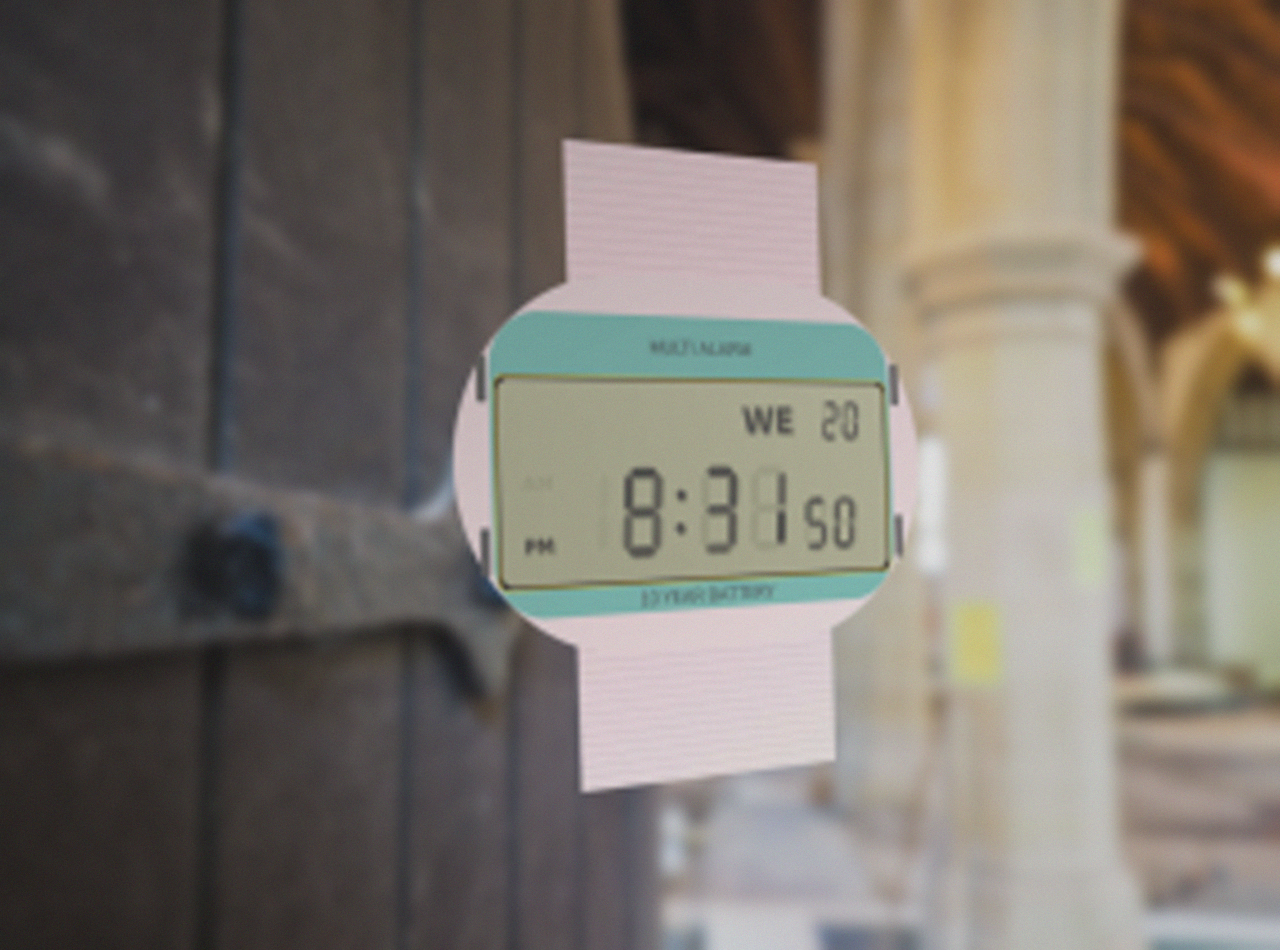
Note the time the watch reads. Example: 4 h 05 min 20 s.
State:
8 h 31 min 50 s
